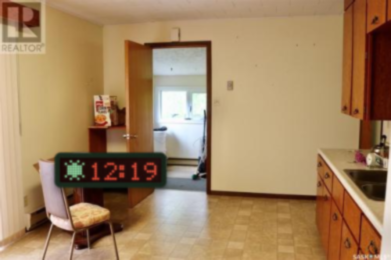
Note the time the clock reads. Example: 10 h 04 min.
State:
12 h 19 min
